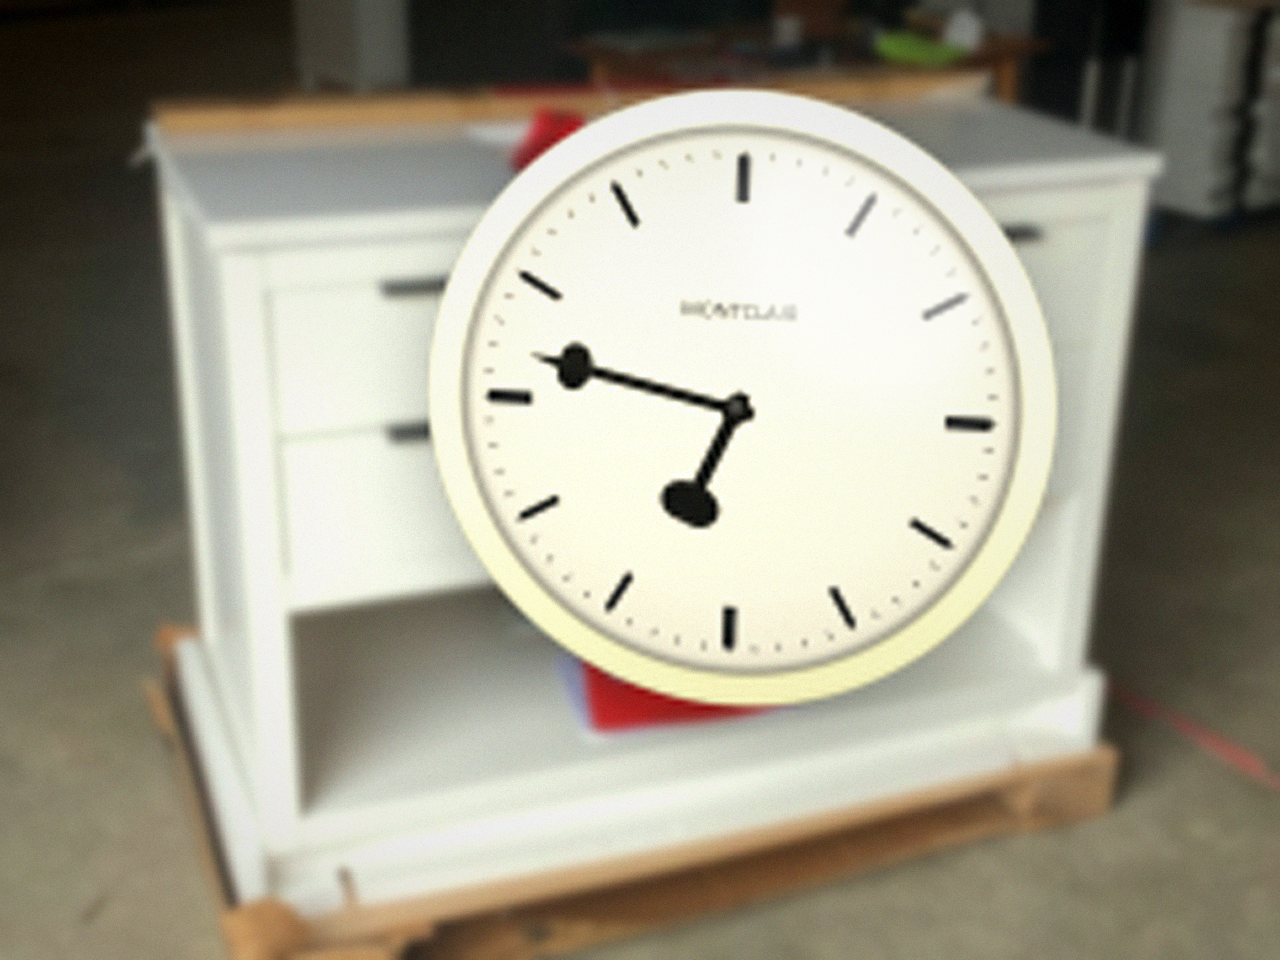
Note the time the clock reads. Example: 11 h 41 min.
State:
6 h 47 min
